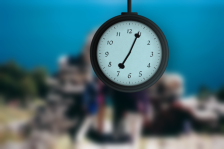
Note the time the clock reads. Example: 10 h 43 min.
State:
7 h 04 min
